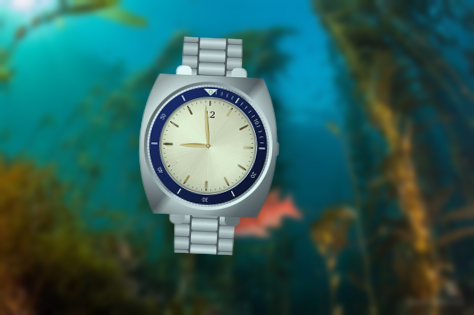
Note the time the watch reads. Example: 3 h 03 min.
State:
8 h 59 min
